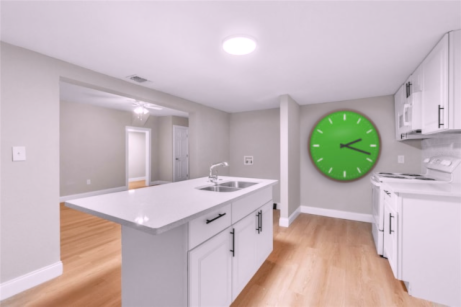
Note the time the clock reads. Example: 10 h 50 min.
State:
2 h 18 min
